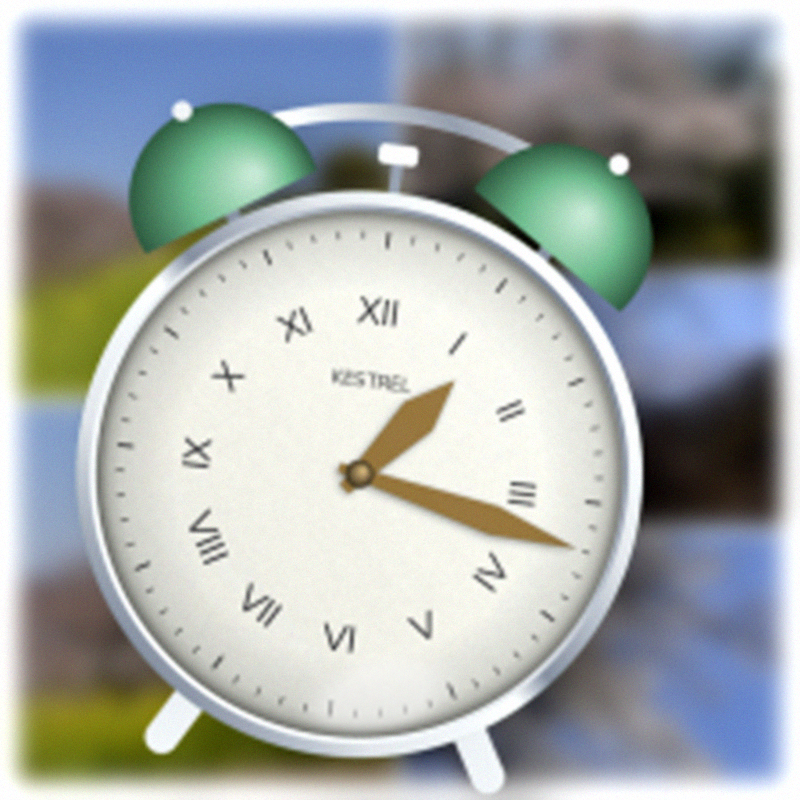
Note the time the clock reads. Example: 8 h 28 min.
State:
1 h 17 min
